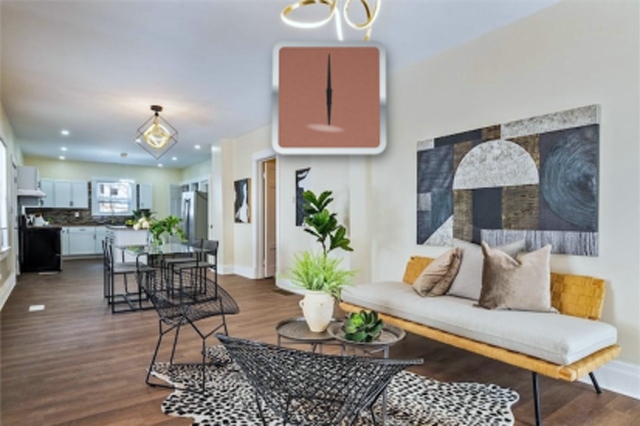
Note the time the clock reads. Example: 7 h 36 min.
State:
6 h 00 min
